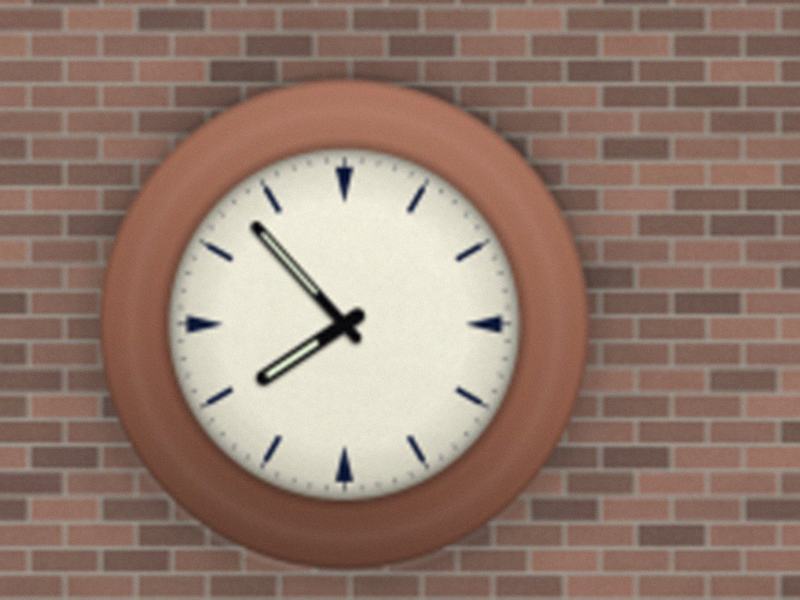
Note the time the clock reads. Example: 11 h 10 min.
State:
7 h 53 min
